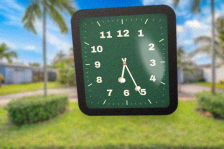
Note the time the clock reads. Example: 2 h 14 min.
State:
6 h 26 min
